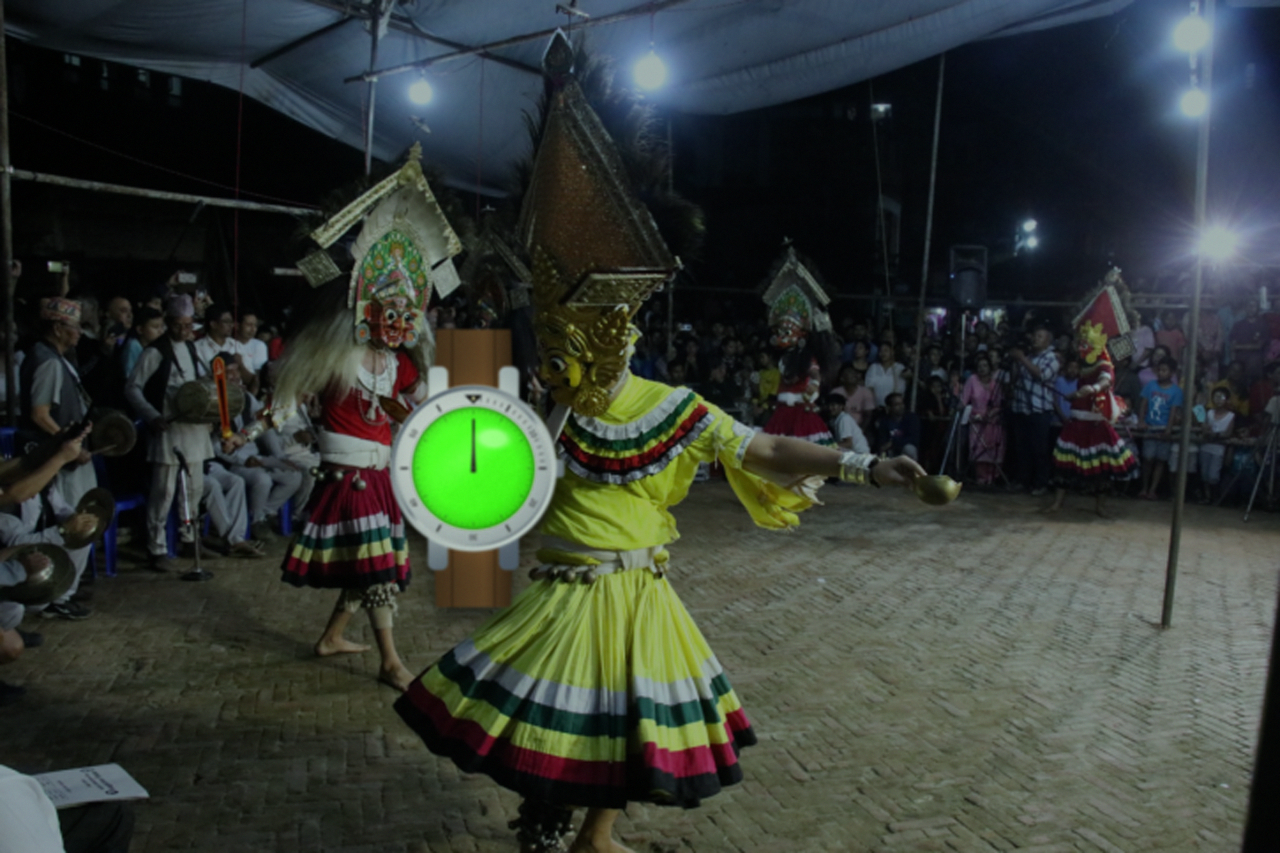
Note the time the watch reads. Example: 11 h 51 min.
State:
12 h 00 min
